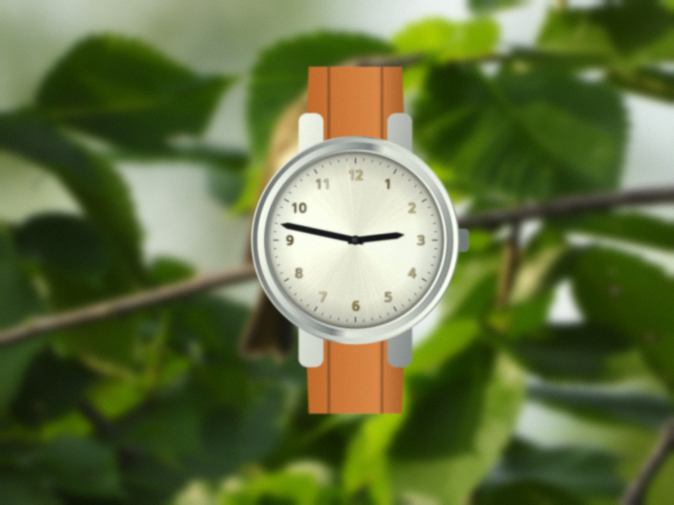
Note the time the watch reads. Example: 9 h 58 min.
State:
2 h 47 min
